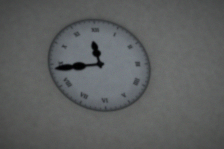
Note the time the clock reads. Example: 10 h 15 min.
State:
11 h 44 min
